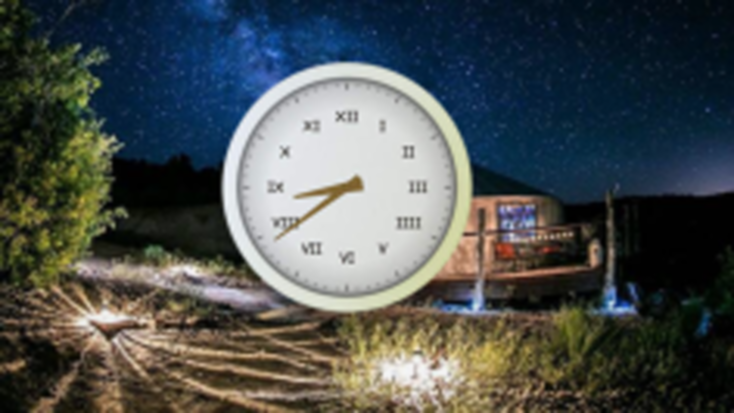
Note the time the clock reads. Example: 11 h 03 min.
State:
8 h 39 min
